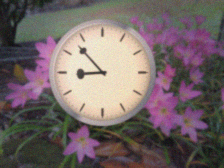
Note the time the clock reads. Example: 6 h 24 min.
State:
8 h 53 min
